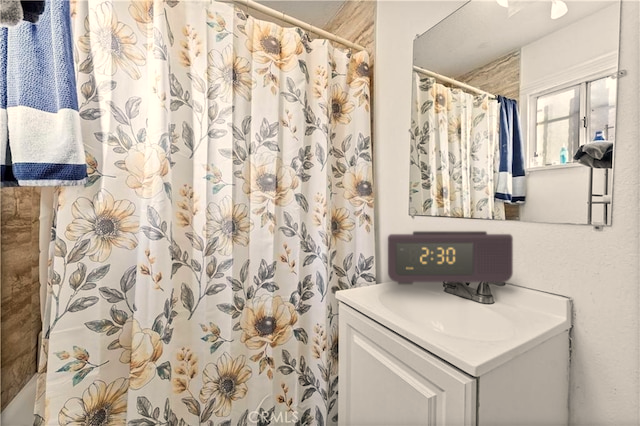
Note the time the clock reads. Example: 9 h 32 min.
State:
2 h 30 min
